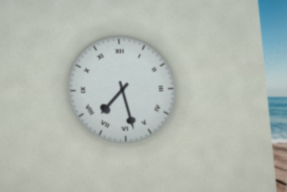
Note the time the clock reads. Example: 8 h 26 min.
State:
7 h 28 min
